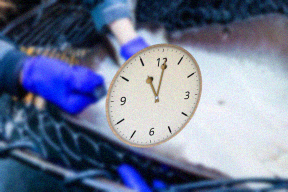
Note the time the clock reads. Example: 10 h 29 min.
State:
11 h 01 min
